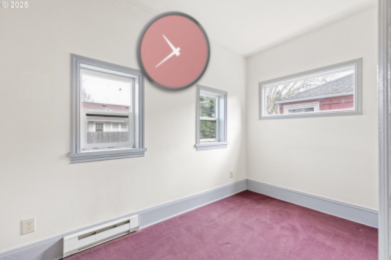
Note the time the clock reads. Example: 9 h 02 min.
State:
10 h 39 min
